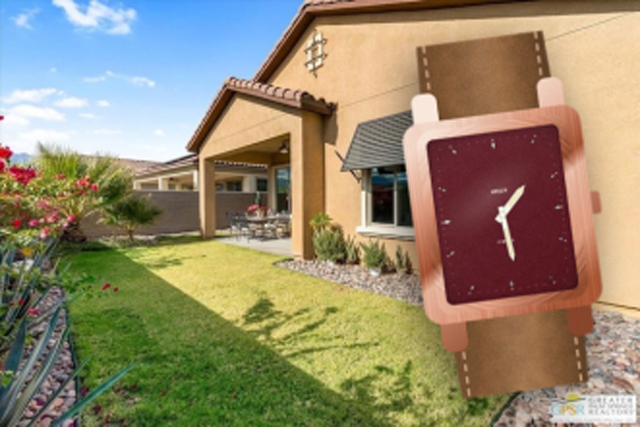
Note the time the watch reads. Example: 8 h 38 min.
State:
1 h 29 min
